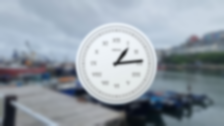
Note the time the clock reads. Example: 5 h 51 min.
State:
1 h 14 min
